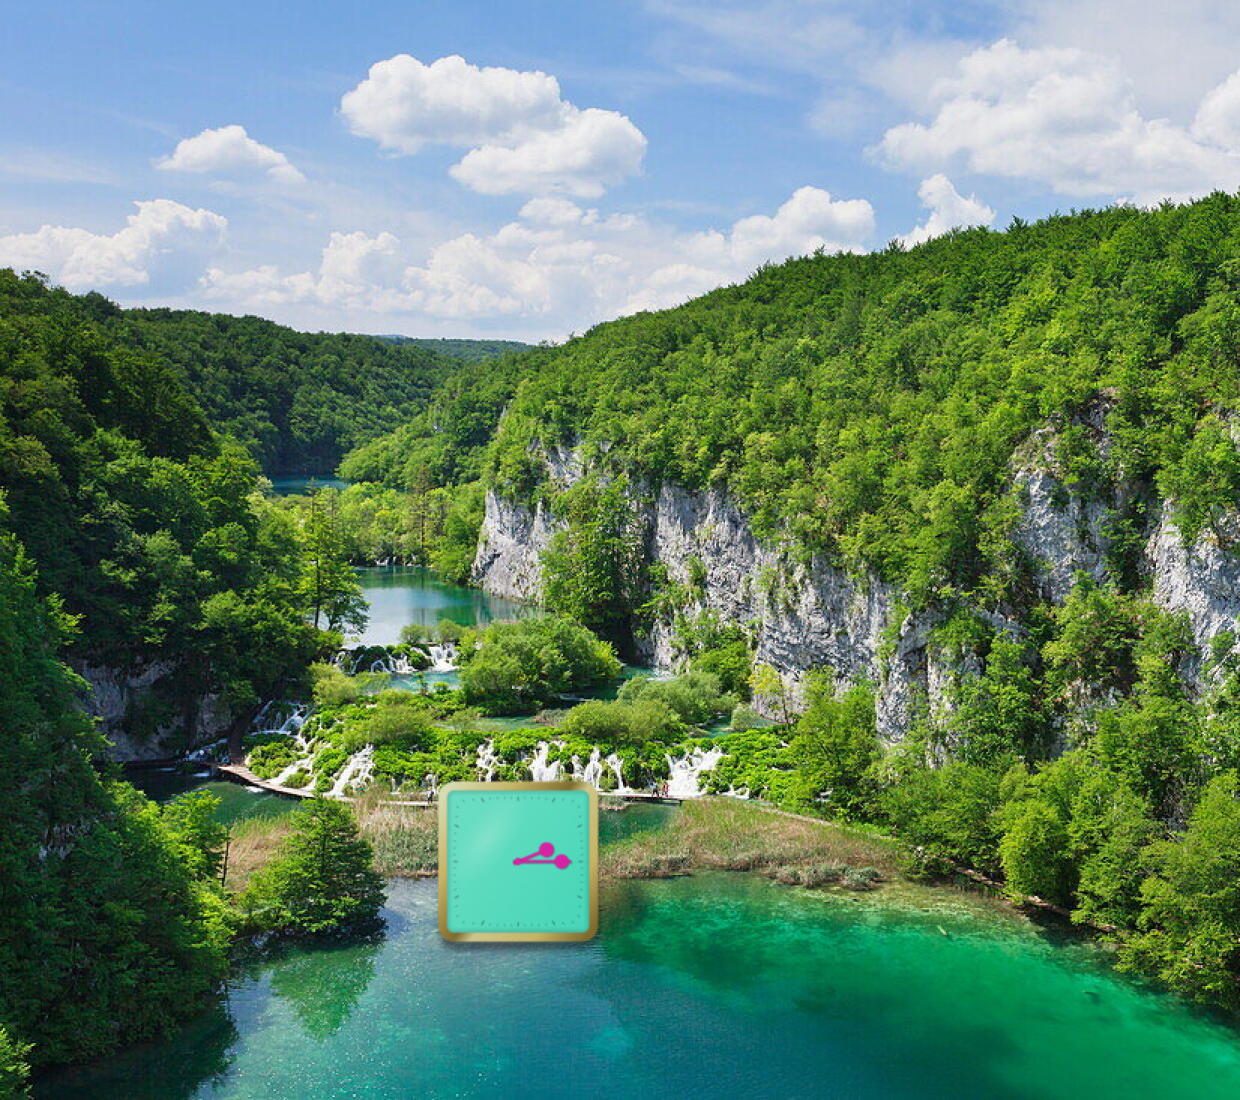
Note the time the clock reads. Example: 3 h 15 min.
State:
2 h 15 min
